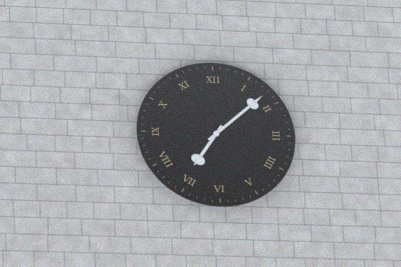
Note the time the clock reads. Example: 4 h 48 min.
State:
7 h 08 min
